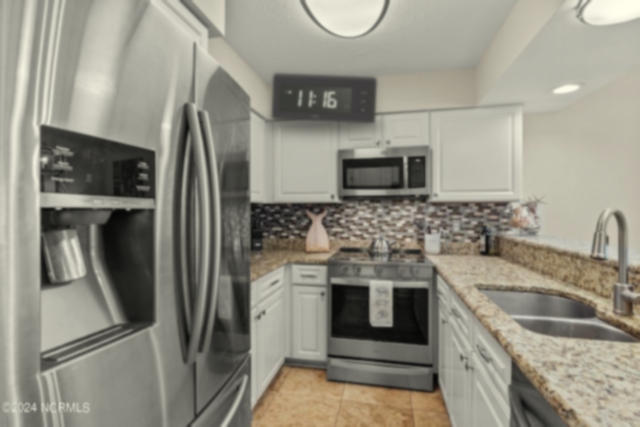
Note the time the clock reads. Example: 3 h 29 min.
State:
11 h 16 min
